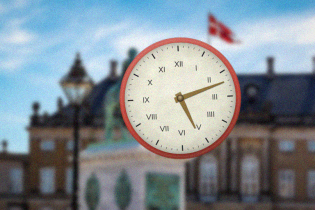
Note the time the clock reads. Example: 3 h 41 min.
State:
5 h 12 min
